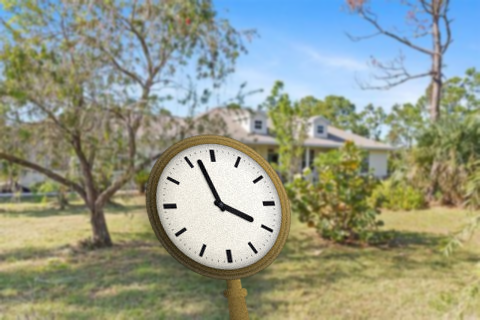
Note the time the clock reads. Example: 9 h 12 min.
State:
3 h 57 min
